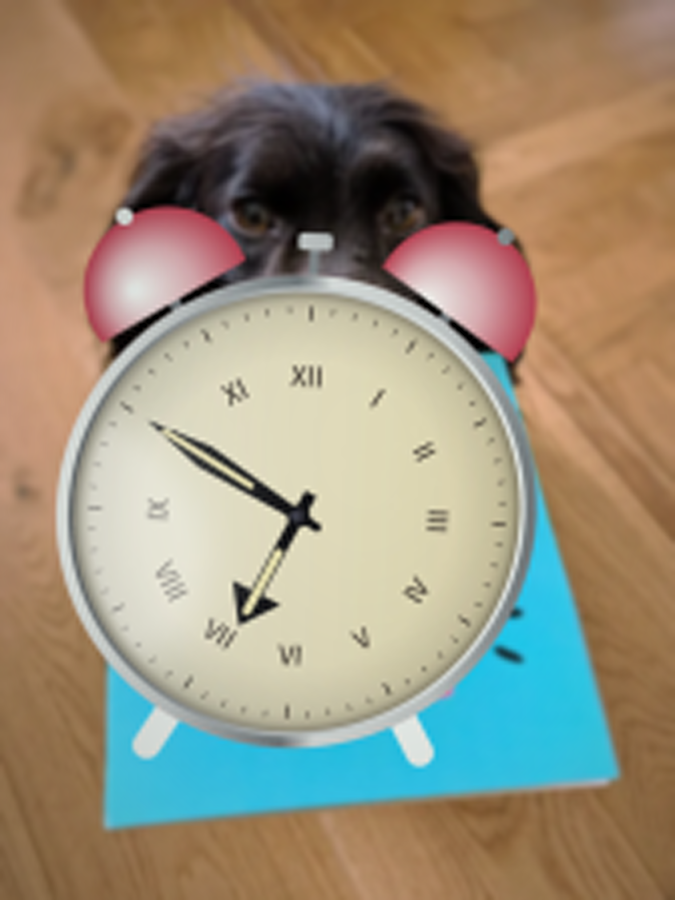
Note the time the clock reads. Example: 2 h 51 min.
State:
6 h 50 min
